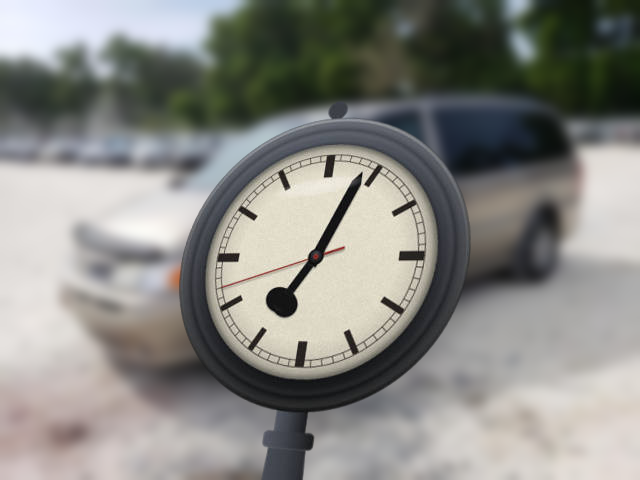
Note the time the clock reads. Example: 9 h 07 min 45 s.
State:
7 h 03 min 42 s
